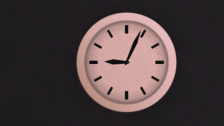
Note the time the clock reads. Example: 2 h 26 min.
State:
9 h 04 min
